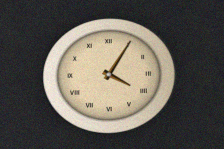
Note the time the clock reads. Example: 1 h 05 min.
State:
4 h 05 min
